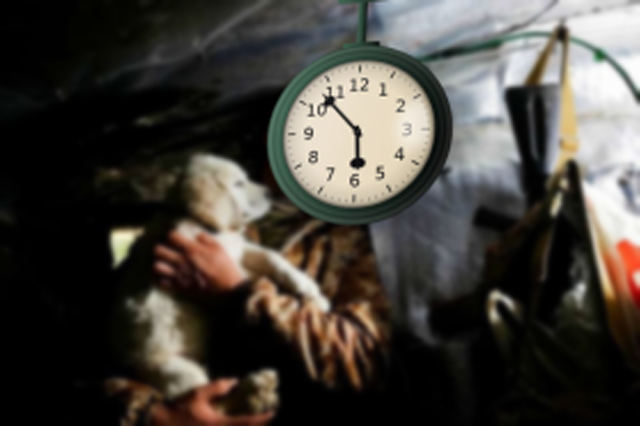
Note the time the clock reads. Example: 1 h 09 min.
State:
5 h 53 min
